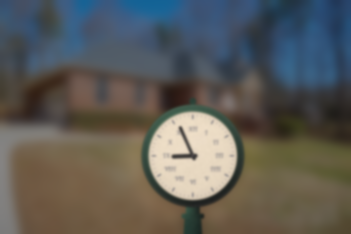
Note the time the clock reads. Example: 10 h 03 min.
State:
8 h 56 min
